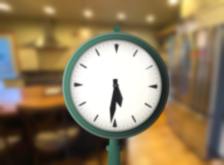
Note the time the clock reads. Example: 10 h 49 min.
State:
5 h 31 min
